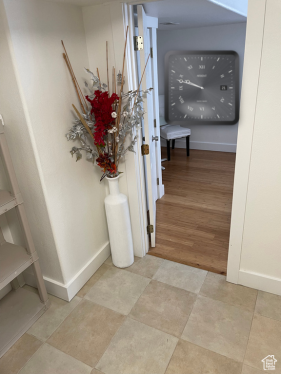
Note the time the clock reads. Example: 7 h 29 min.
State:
9 h 48 min
